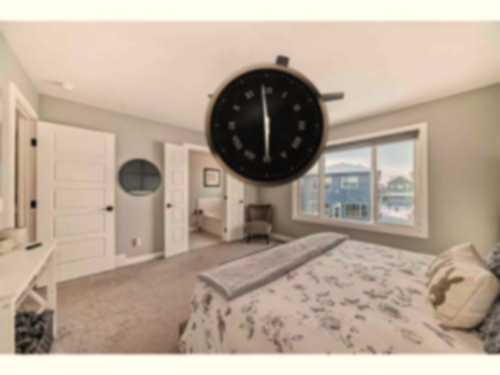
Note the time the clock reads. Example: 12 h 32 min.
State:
5 h 59 min
